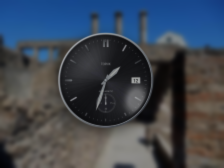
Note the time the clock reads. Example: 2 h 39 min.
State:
1 h 33 min
